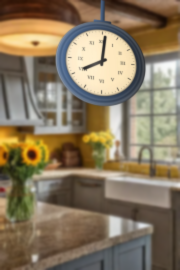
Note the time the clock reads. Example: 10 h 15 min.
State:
8 h 01 min
